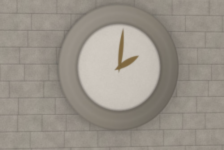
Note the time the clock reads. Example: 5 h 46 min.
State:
2 h 01 min
